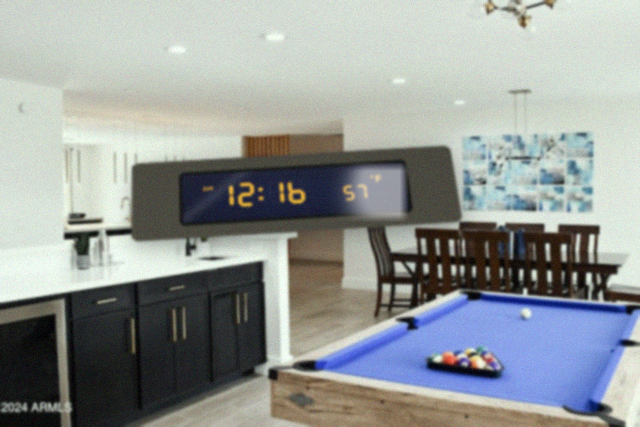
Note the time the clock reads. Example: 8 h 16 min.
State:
12 h 16 min
